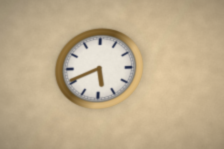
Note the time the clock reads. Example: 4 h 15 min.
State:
5 h 41 min
